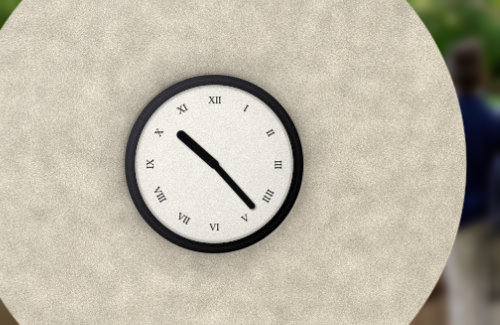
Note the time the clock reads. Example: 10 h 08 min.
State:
10 h 23 min
